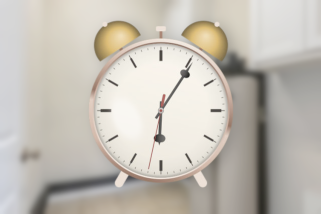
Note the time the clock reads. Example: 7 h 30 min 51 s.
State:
6 h 05 min 32 s
